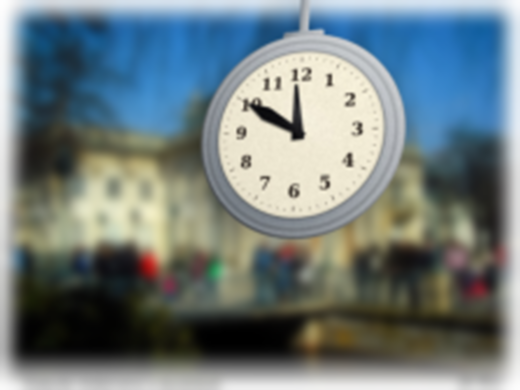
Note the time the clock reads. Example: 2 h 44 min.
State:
11 h 50 min
